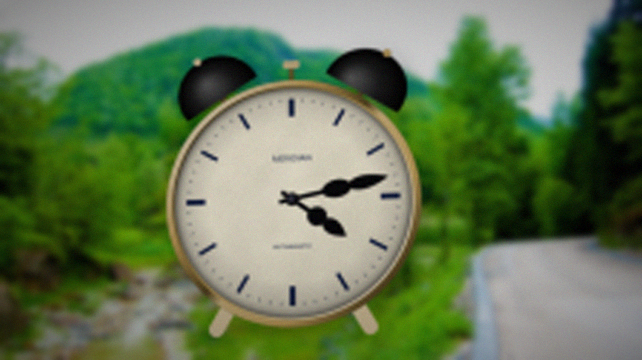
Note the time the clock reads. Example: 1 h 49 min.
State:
4 h 13 min
